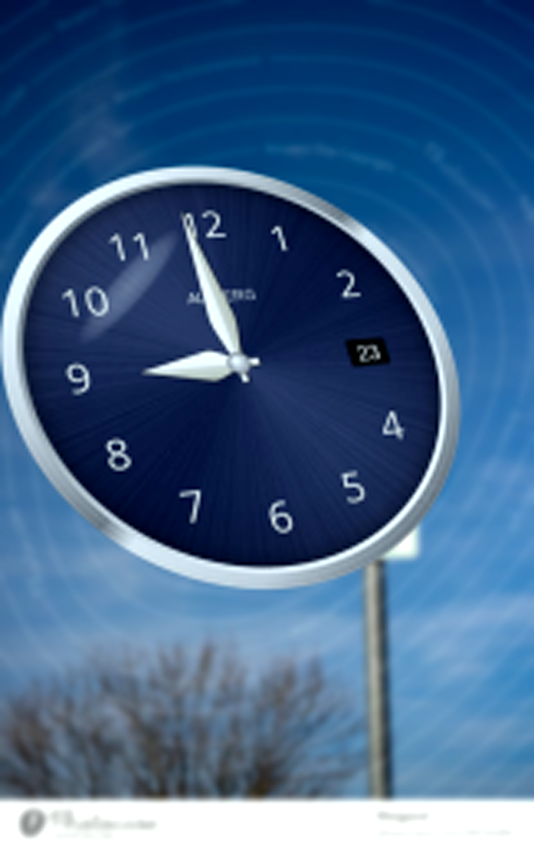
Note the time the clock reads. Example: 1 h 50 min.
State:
8 h 59 min
